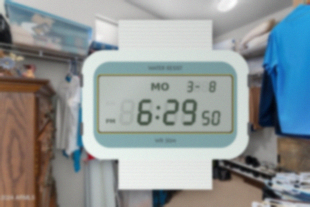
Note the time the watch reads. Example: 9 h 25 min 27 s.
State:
6 h 29 min 50 s
